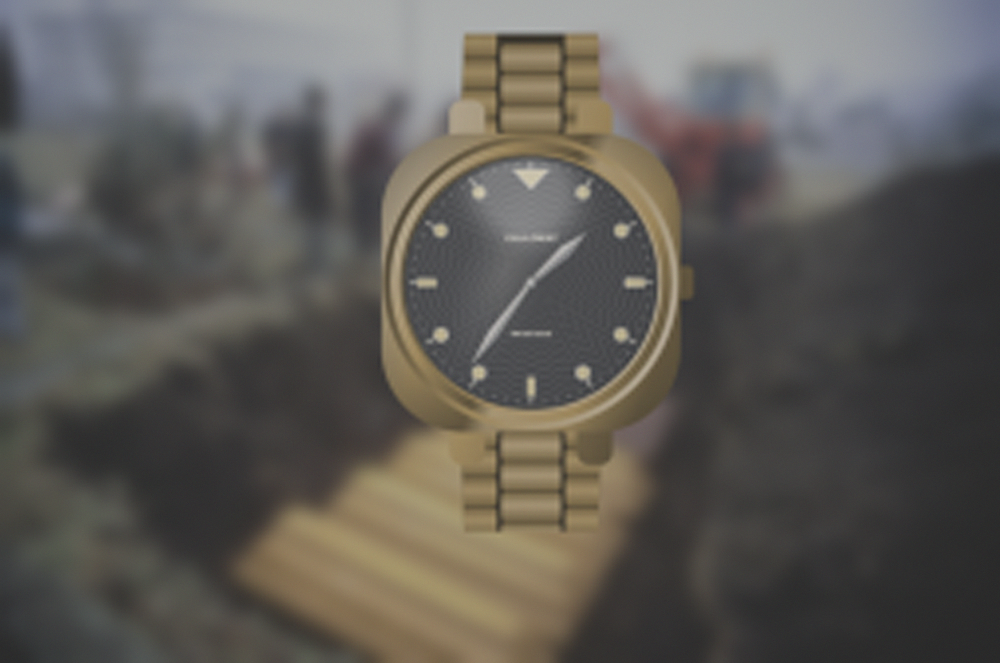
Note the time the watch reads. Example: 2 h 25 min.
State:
1 h 36 min
